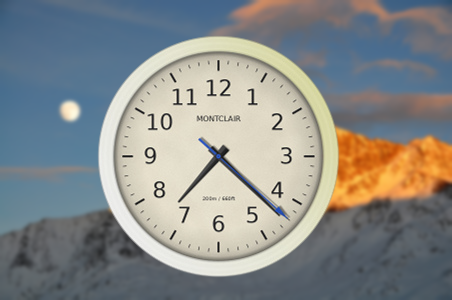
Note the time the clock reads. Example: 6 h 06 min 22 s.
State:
7 h 22 min 22 s
